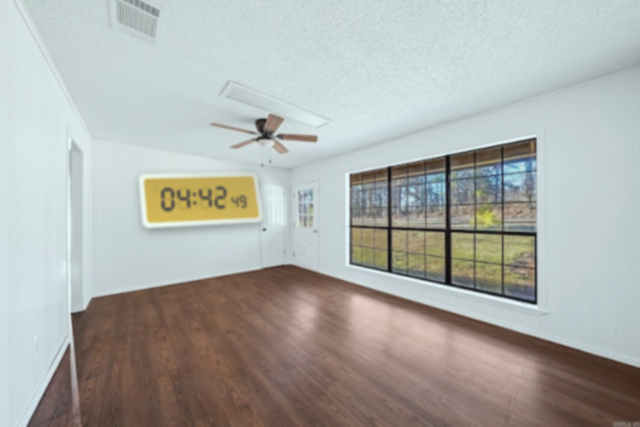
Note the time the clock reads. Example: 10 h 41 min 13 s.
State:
4 h 42 min 49 s
